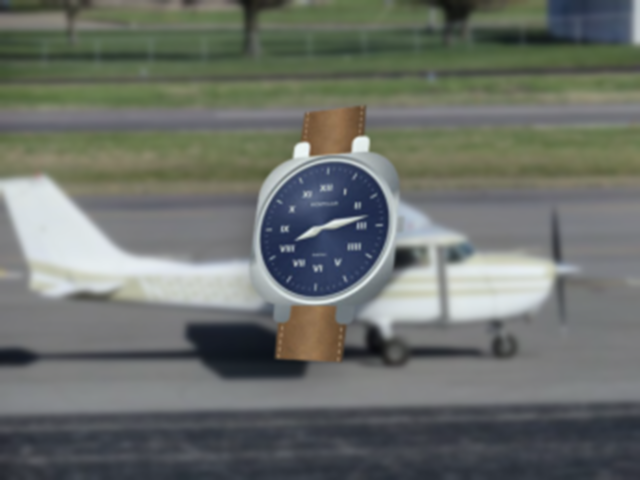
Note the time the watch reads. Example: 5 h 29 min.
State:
8 h 13 min
